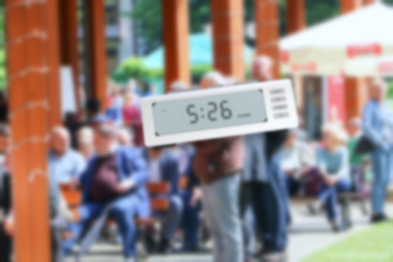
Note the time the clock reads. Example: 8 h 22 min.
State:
5 h 26 min
